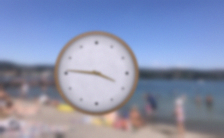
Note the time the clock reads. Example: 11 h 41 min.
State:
3 h 46 min
